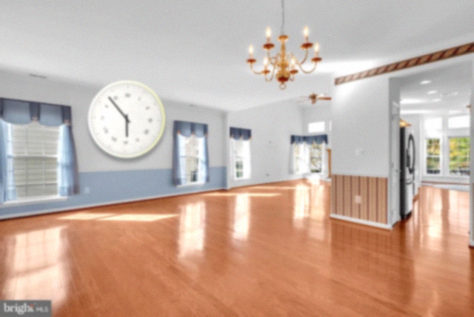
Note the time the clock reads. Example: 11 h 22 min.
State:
5 h 53 min
